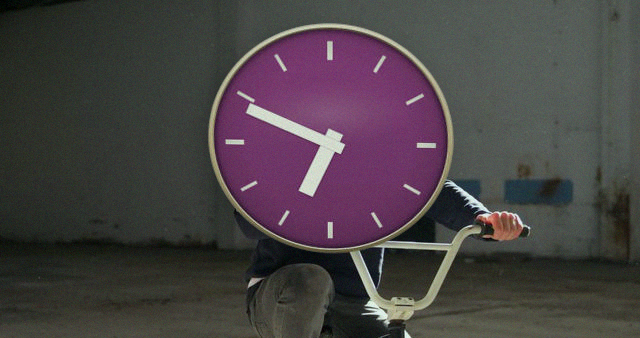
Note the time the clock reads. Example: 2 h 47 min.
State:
6 h 49 min
